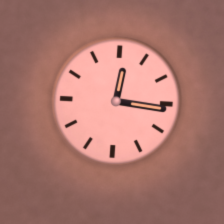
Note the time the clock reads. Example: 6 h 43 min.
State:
12 h 16 min
